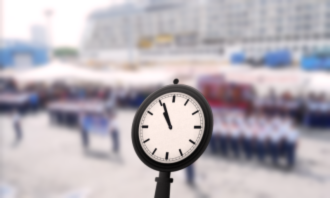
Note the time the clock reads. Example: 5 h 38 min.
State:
10 h 56 min
